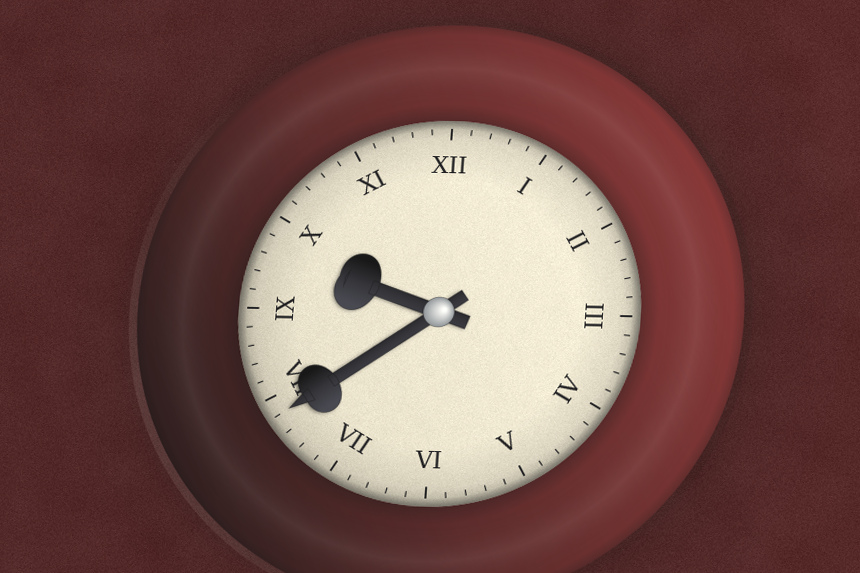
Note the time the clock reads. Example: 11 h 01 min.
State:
9 h 39 min
